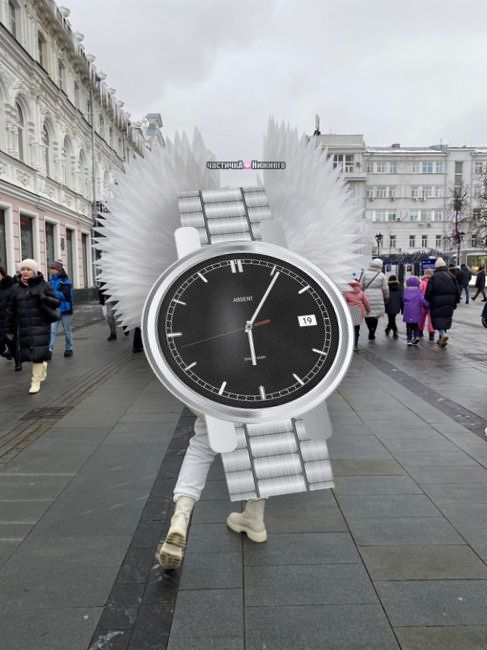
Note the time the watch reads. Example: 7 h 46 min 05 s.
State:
6 h 05 min 43 s
